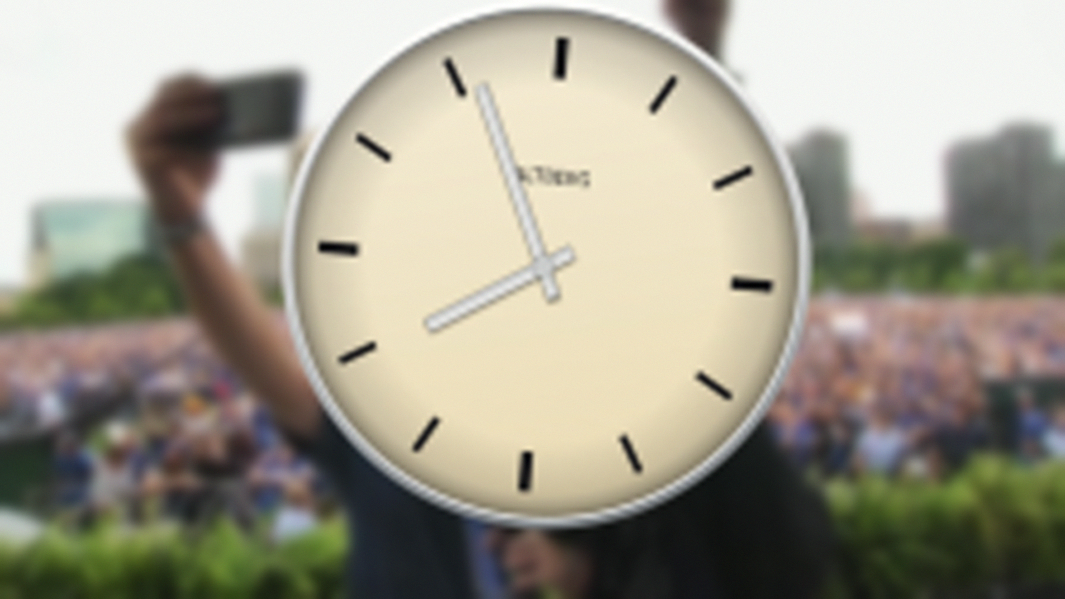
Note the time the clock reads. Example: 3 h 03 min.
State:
7 h 56 min
